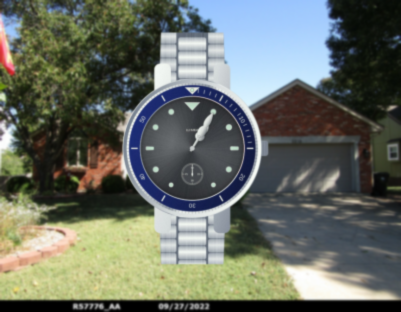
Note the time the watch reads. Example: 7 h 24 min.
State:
1 h 05 min
